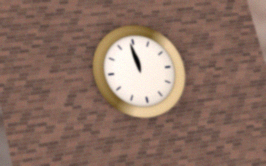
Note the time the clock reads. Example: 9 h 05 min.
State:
11 h 59 min
